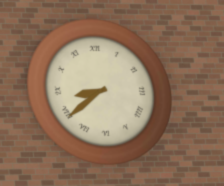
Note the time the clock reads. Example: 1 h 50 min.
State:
8 h 39 min
